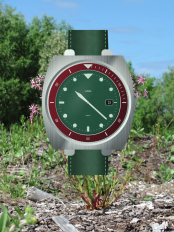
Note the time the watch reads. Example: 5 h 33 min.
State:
10 h 22 min
